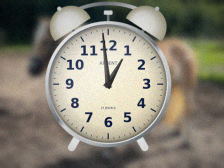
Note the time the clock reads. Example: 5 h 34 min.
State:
12 h 59 min
